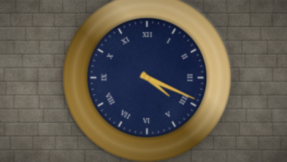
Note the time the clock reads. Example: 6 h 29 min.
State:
4 h 19 min
